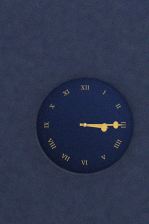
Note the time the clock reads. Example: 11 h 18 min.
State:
3 h 15 min
